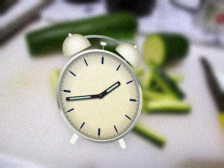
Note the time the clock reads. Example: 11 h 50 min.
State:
1 h 43 min
